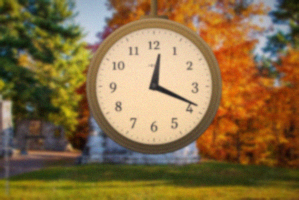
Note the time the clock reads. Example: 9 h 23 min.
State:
12 h 19 min
